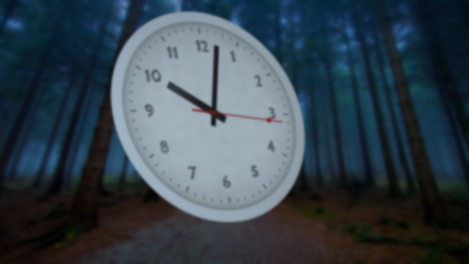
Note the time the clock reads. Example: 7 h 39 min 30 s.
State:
10 h 02 min 16 s
